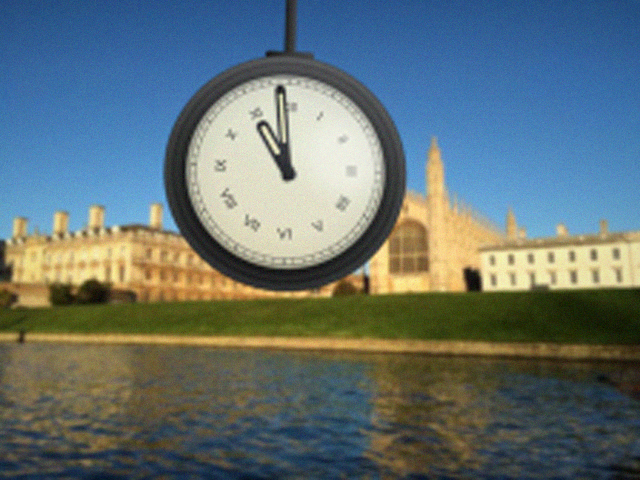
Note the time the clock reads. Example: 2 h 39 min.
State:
10 h 59 min
